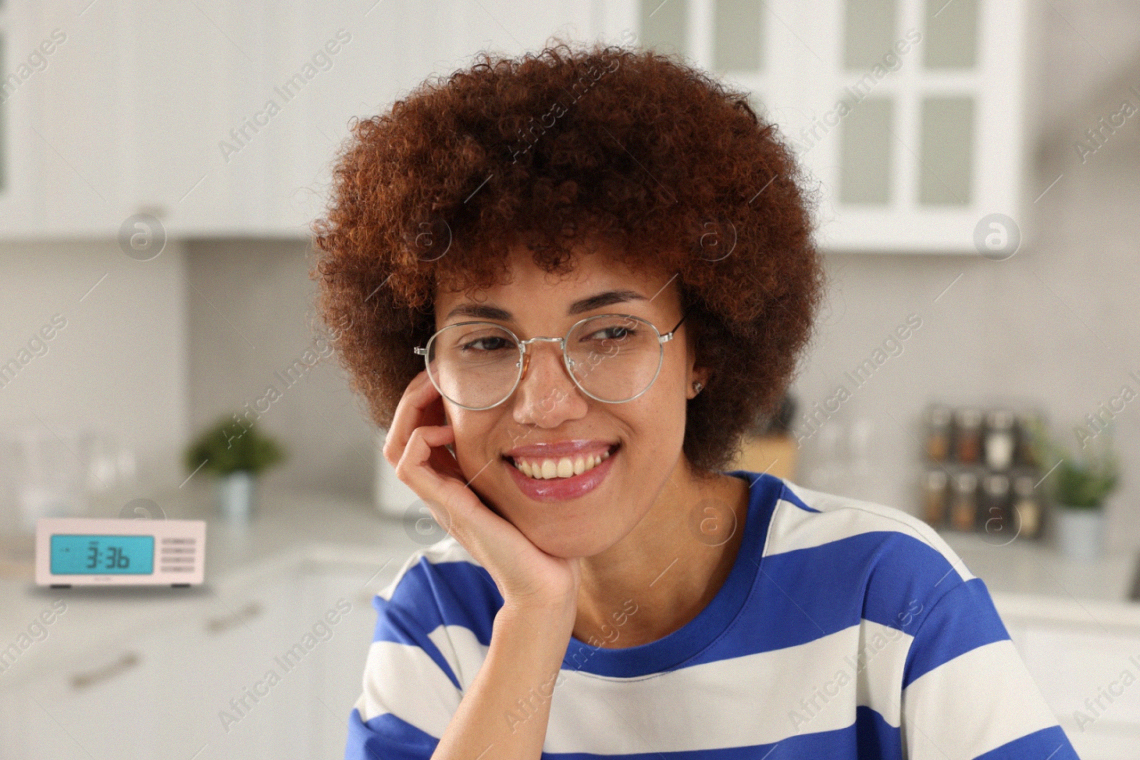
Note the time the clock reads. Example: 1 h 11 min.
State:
3 h 36 min
